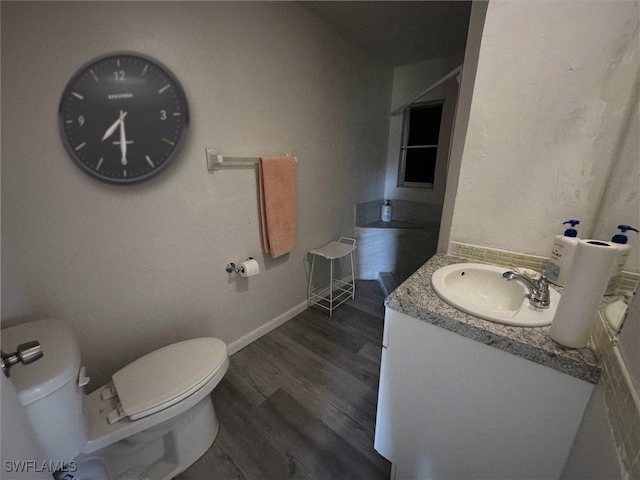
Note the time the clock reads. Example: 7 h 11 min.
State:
7 h 30 min
